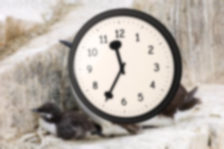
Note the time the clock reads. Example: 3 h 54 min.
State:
11 h 35 min
